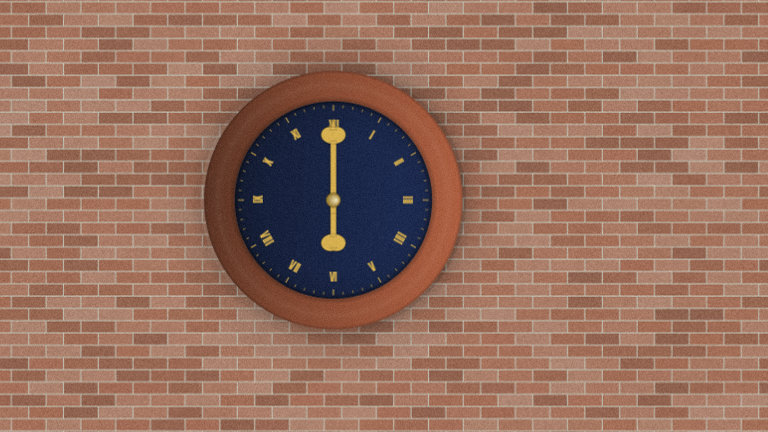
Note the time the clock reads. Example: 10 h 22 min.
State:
6 h 00 min
